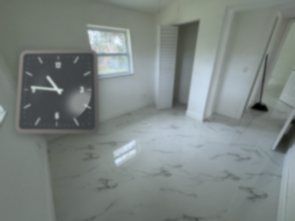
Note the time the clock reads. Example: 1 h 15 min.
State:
10 h 46 min
